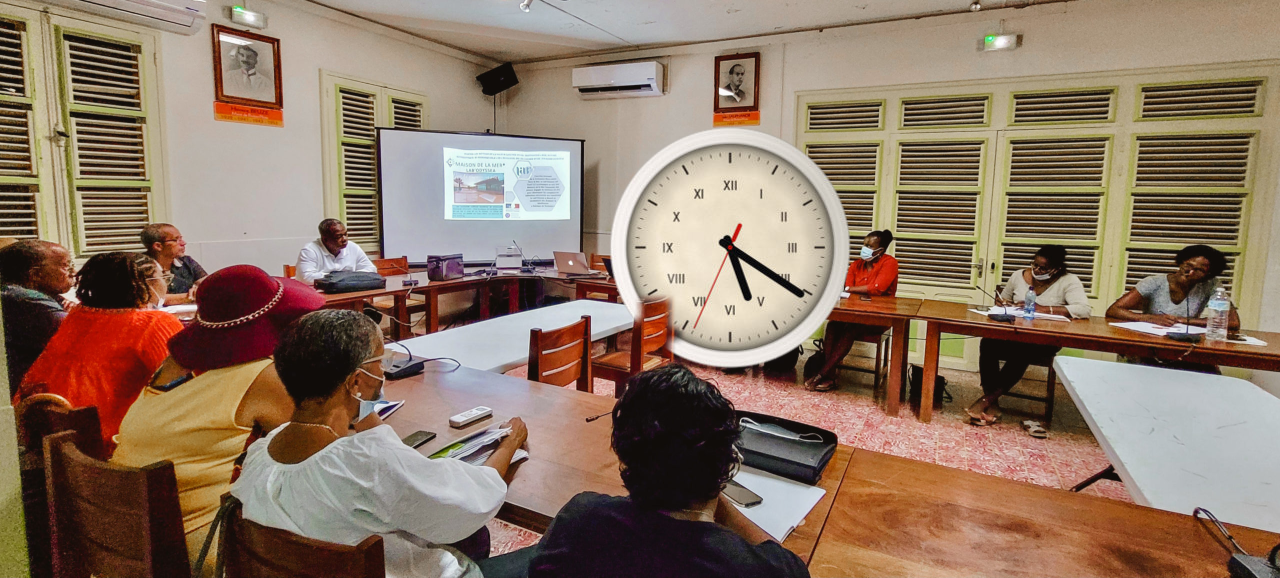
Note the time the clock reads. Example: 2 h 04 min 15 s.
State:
5 h 20 min 34 s
